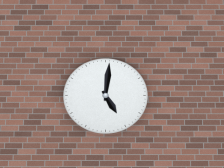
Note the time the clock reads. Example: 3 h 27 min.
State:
5 h 01 min
